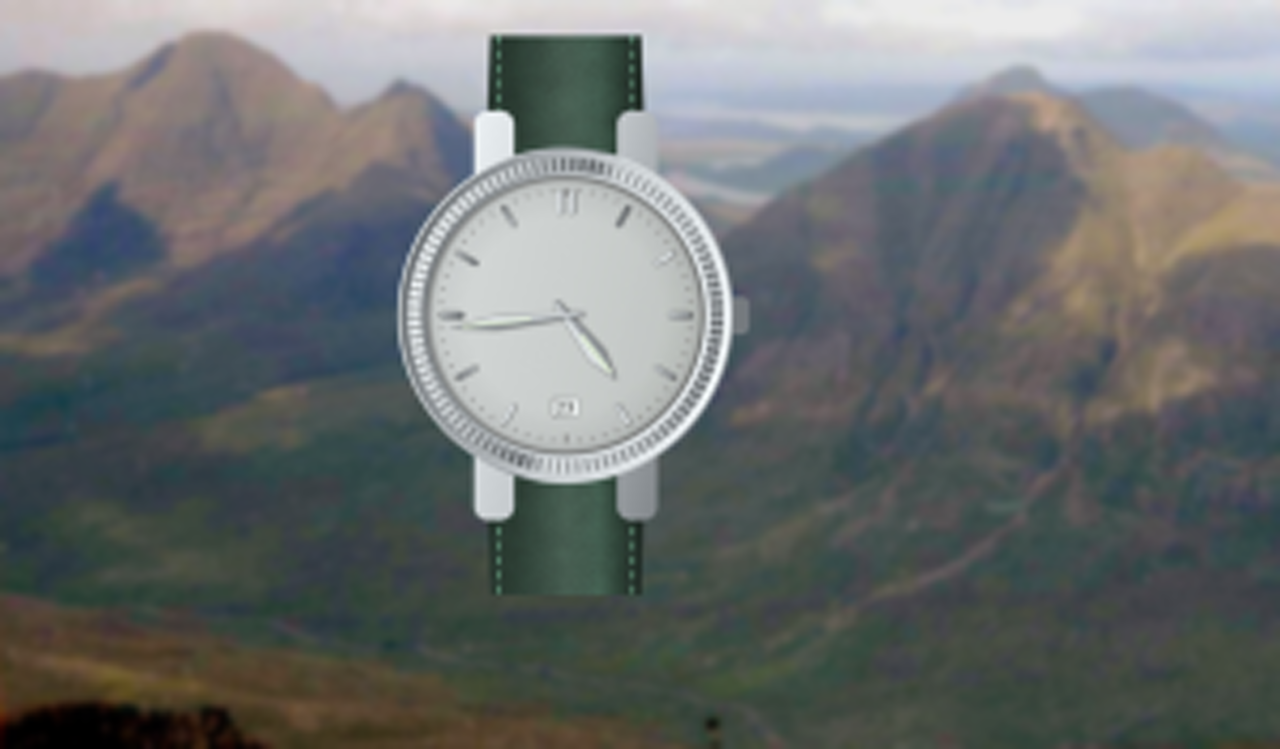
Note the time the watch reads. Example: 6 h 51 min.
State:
4 h 44 min
